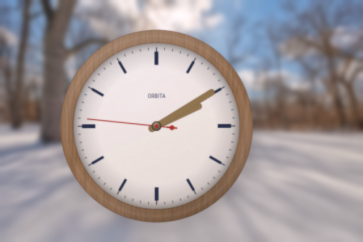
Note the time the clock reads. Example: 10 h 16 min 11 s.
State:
2 h 09 min 46 s
